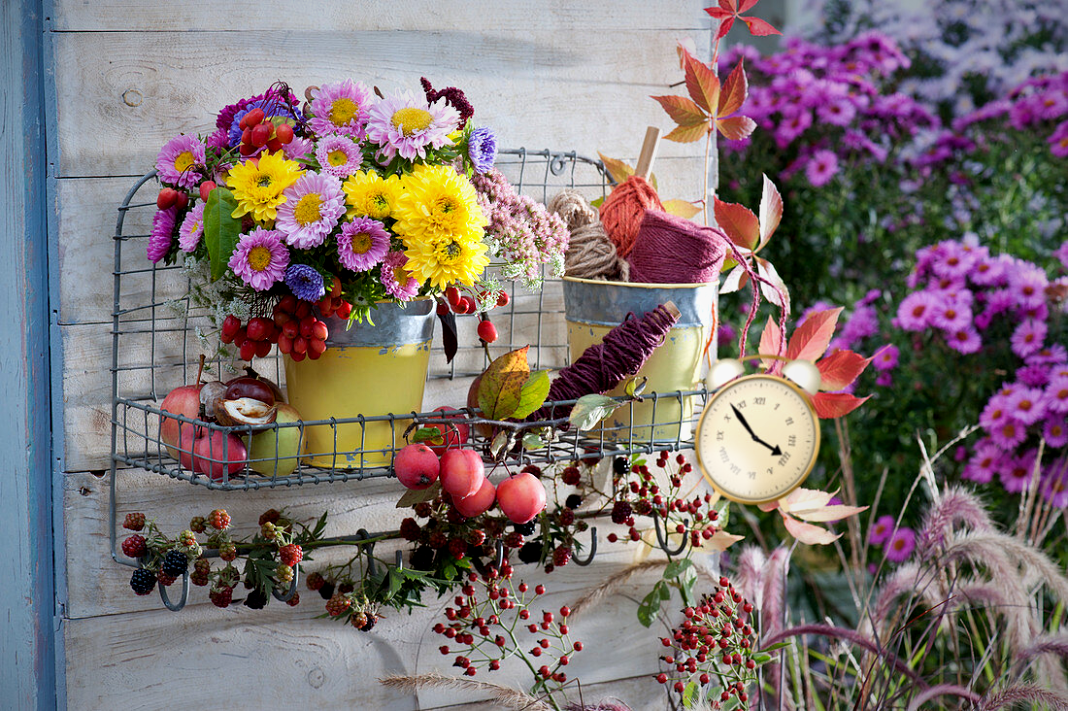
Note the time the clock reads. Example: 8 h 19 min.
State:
3 h 53 min
